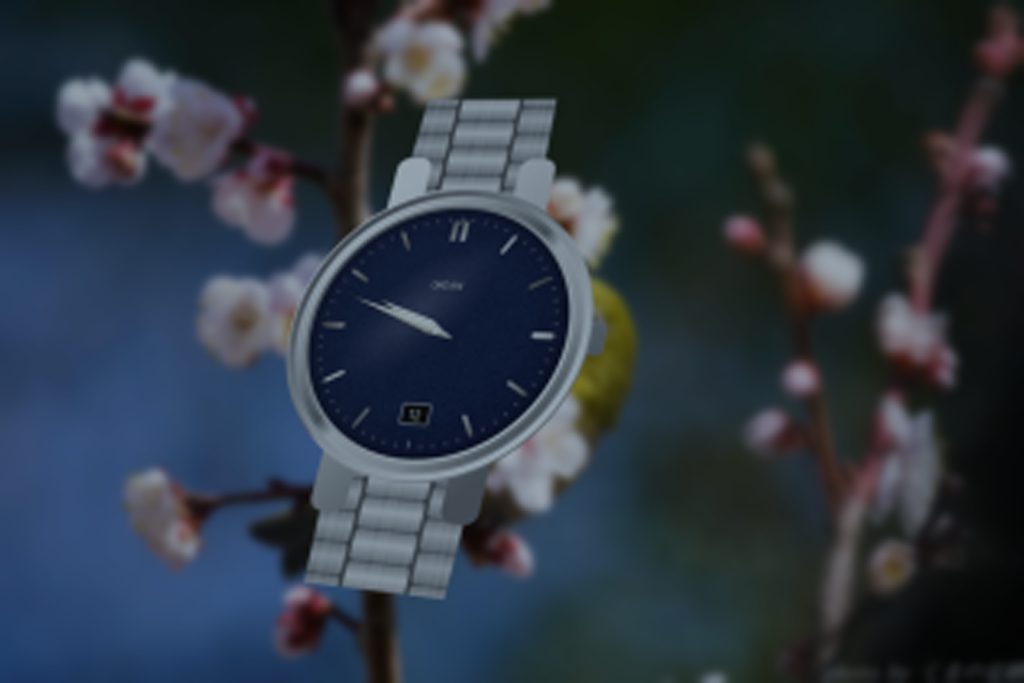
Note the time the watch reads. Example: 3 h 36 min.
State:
9 h 48 min
